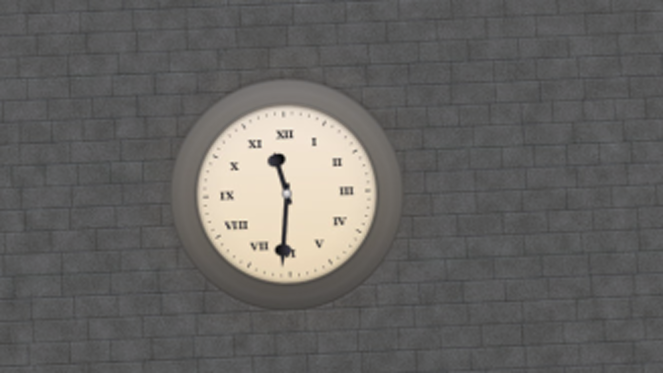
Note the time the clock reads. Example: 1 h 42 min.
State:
11 h 31 min
